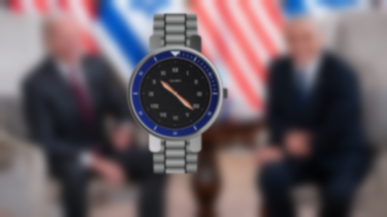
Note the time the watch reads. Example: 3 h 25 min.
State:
10 h 22 min
